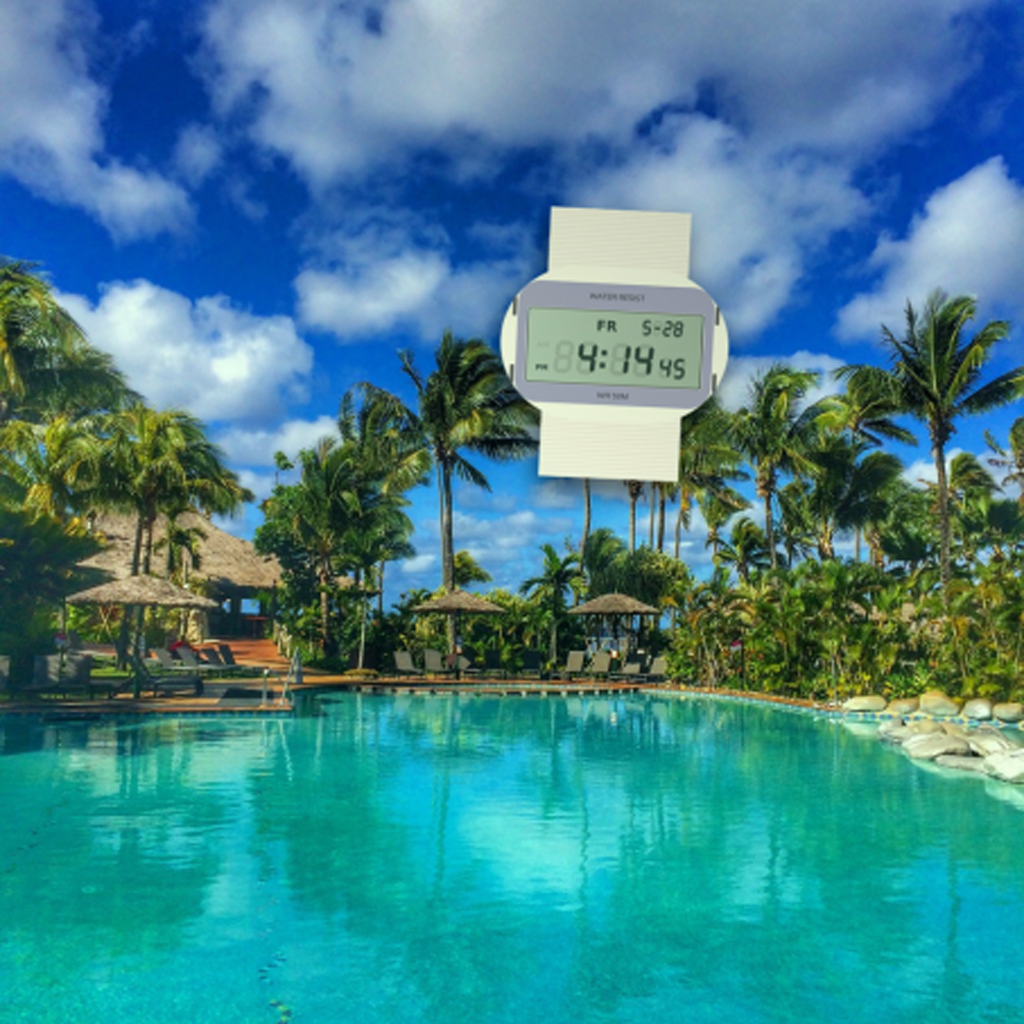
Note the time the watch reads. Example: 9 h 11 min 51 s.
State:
4 h 14 min 45 s
